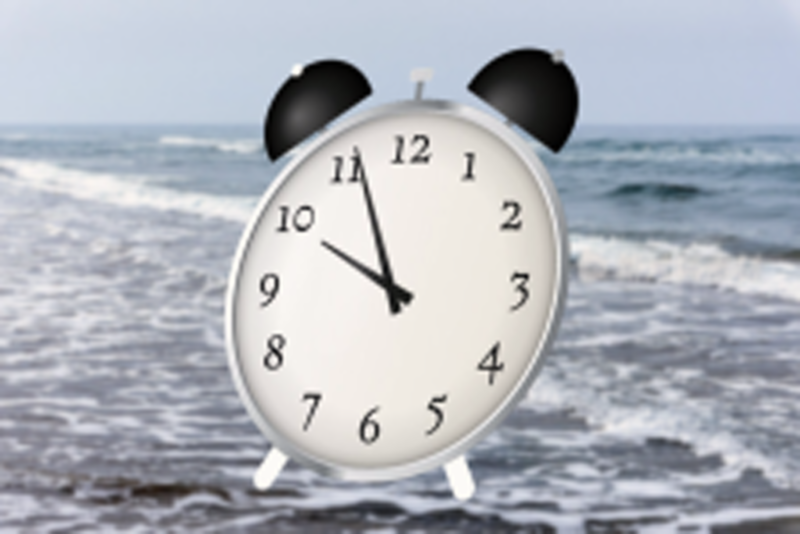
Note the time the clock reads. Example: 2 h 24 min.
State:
9 h 56 min
